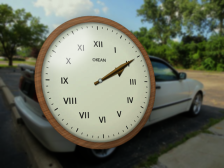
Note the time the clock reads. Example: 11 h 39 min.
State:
2 h 10 min
